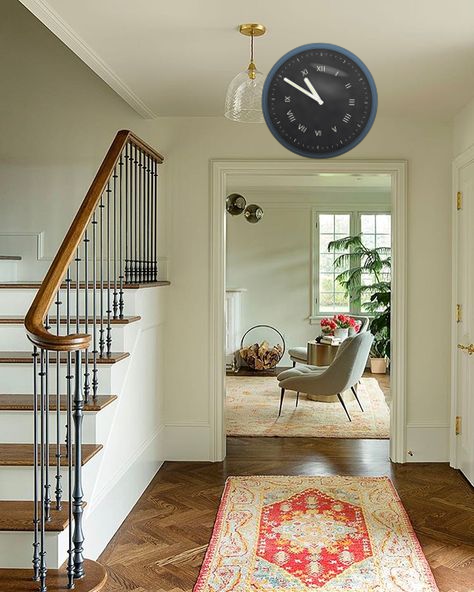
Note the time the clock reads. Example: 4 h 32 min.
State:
10 h 50 min
